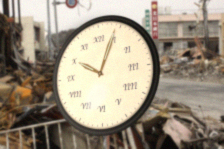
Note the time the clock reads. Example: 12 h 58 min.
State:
10 h 04 min
